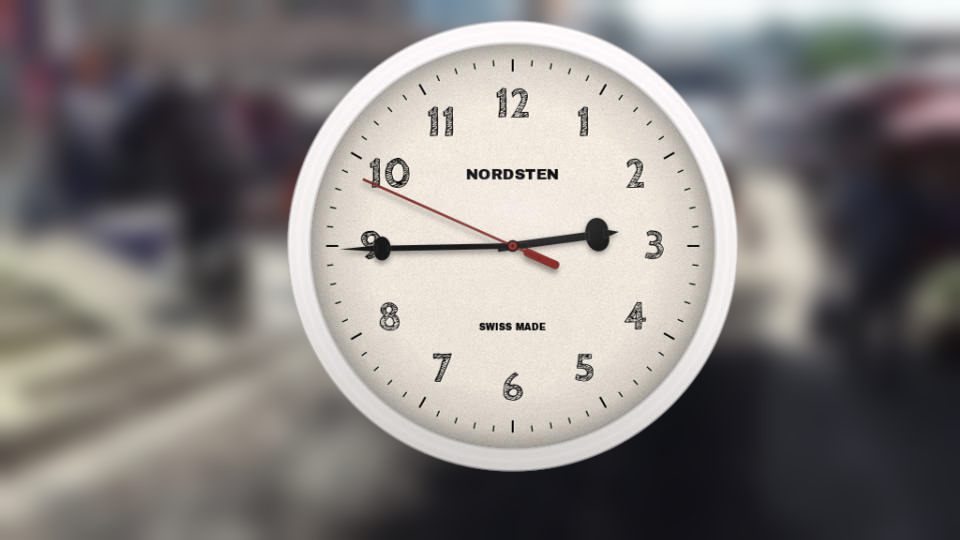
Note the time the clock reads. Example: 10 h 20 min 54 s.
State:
2 h 44 min 49 s
